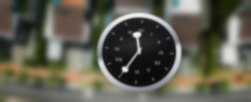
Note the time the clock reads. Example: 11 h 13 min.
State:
11 h 35 min
